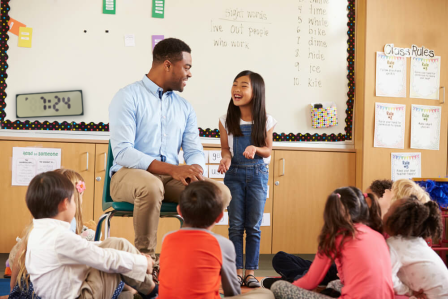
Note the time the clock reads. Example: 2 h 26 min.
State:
7 h 24 min
